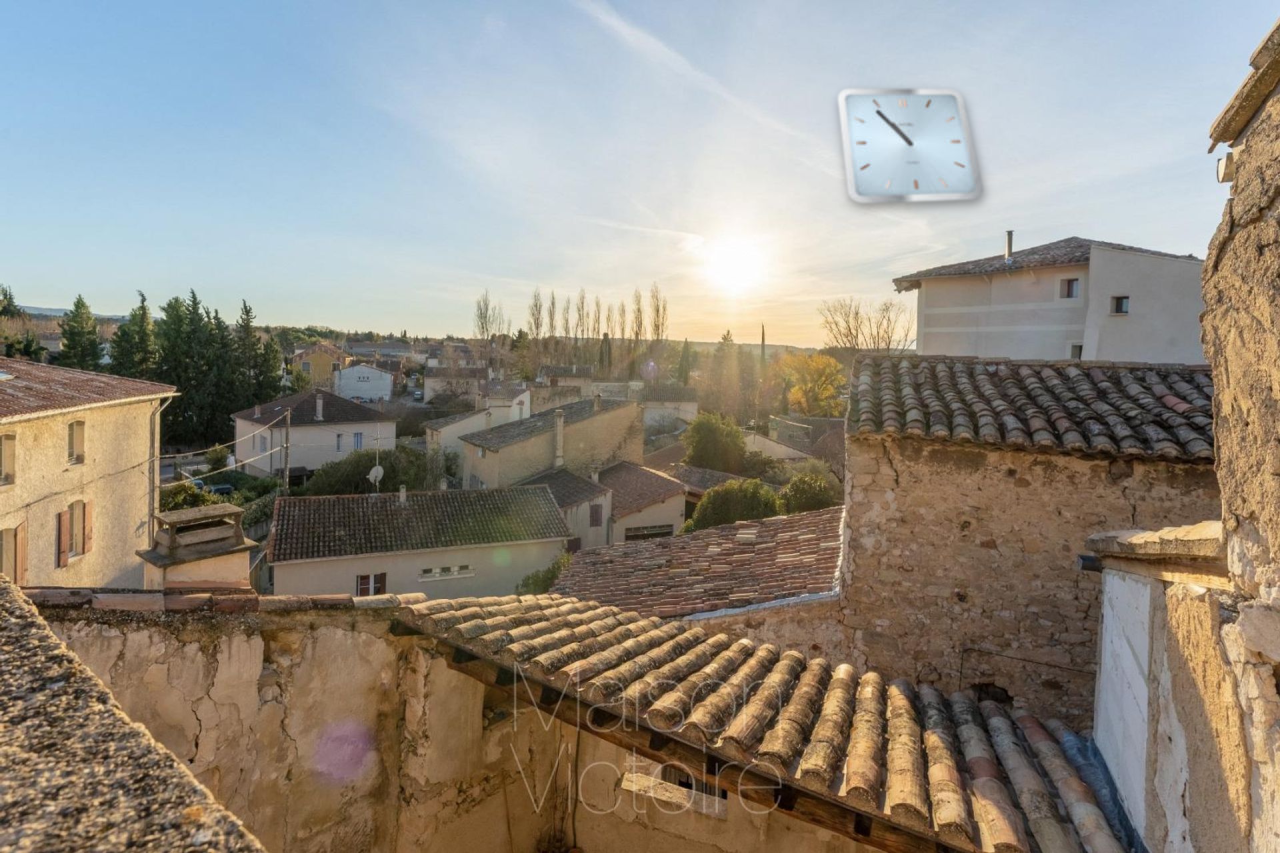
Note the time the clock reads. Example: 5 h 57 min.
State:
10 h 54 min
